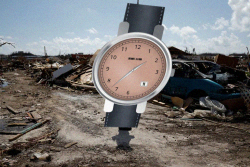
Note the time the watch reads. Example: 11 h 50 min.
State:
1 h 37 min
